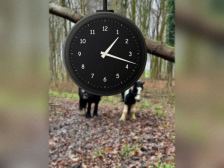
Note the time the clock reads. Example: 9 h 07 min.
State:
1 h 18 min
